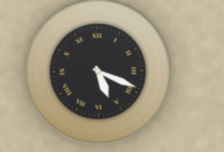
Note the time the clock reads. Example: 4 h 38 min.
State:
5 h 19 min
